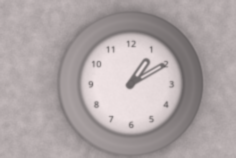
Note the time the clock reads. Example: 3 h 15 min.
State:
1 h 10 min
